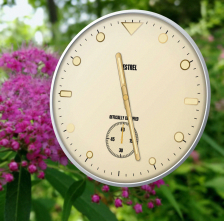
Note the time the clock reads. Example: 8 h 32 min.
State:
11 h 27 min
